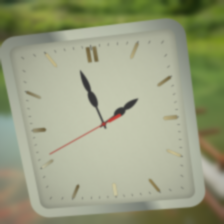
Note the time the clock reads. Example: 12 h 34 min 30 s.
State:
1 h 57 min 41 s
